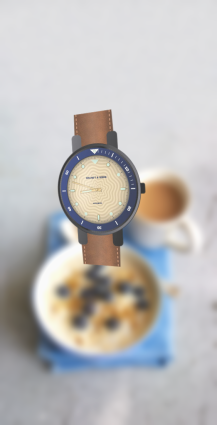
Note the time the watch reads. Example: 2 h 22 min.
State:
8 h 48 min
